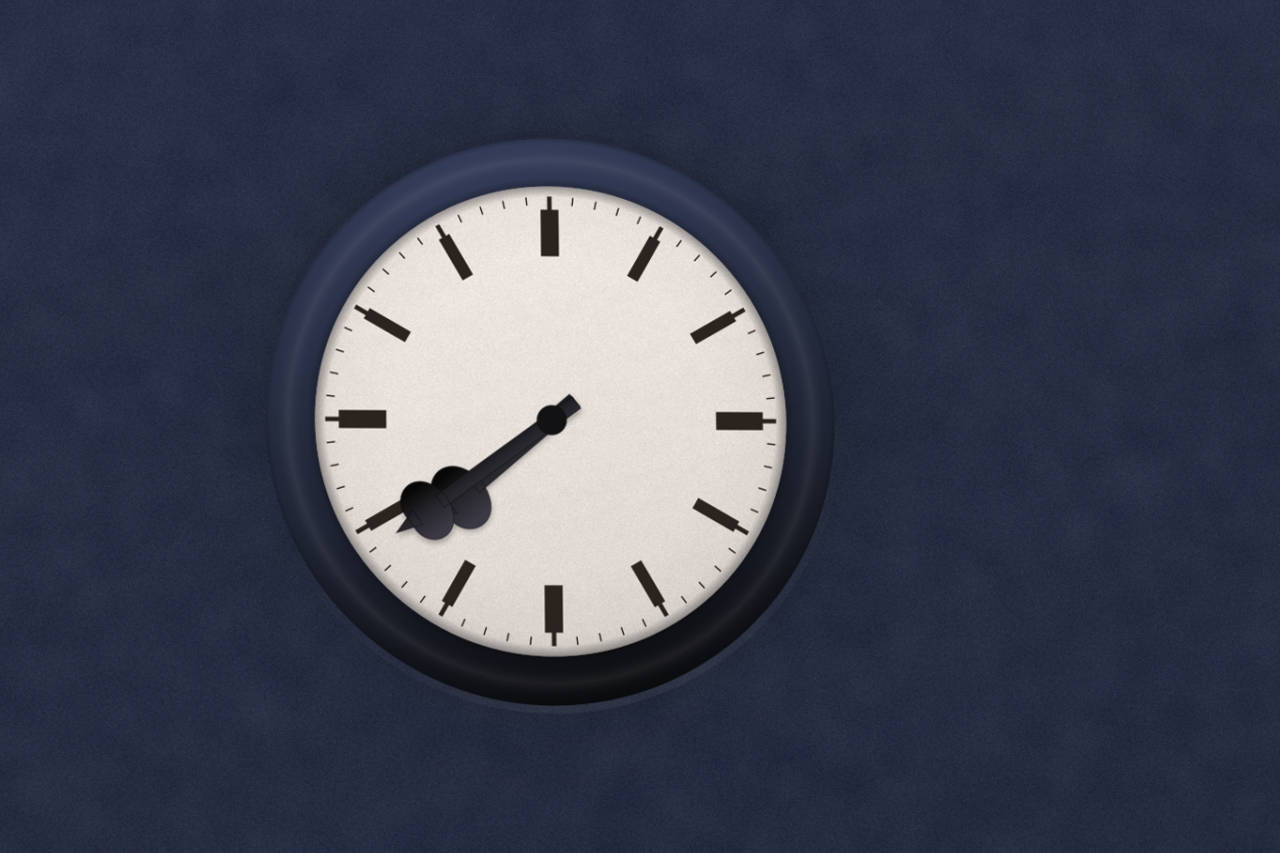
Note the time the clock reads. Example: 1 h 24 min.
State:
7 h 39 min
